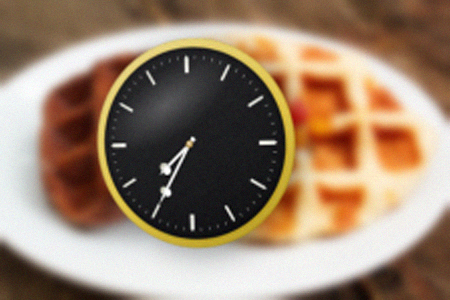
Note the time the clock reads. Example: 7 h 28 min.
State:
7 h 35 min
